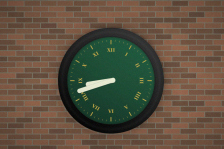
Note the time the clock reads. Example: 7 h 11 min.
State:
8 h 42 min
